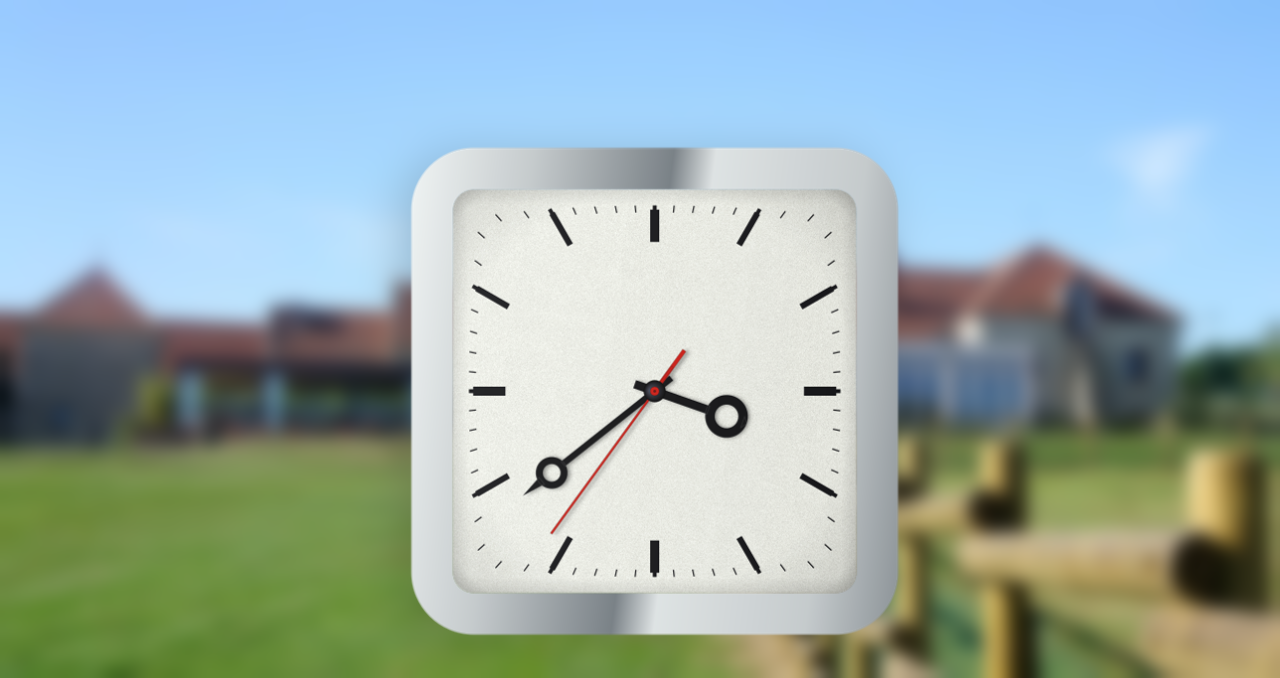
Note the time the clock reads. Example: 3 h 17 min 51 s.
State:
3 h 38 min 36 s
